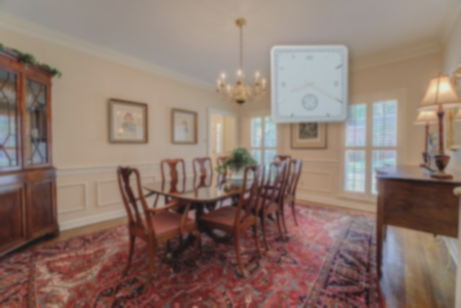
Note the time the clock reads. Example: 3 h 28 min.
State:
8 h 20 min
